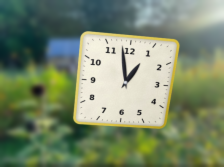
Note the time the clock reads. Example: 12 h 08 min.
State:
12 h 58 min
